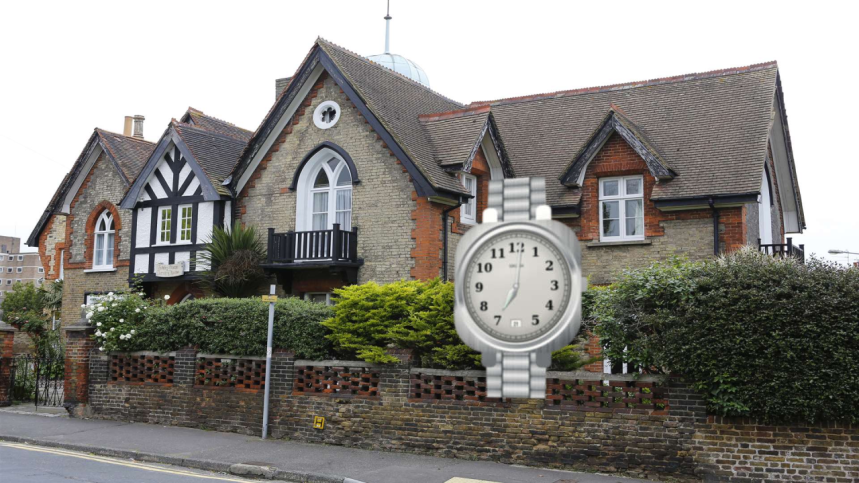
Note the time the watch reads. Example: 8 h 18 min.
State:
7 h 01 min
